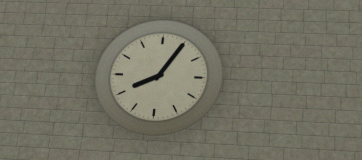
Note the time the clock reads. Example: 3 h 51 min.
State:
8 h 05 min
